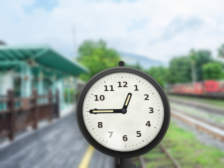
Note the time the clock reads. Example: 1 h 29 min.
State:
12 h 45 min
